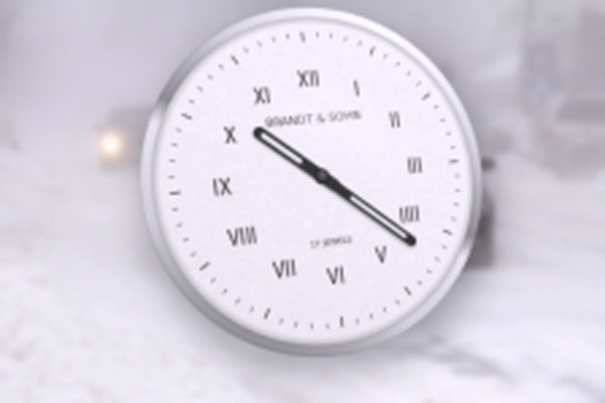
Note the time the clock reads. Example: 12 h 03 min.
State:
10 h 22 min
